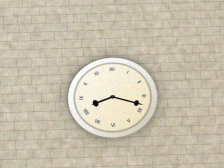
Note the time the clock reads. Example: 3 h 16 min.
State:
8 h 18 min
